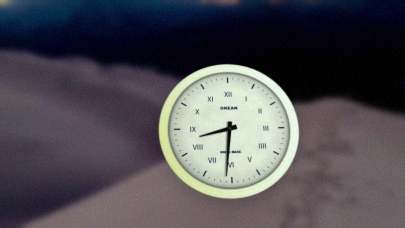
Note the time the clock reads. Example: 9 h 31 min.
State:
8 h 31 min
